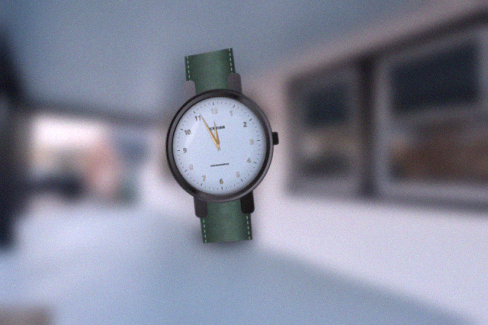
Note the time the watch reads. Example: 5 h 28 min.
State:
11 h 56 min
